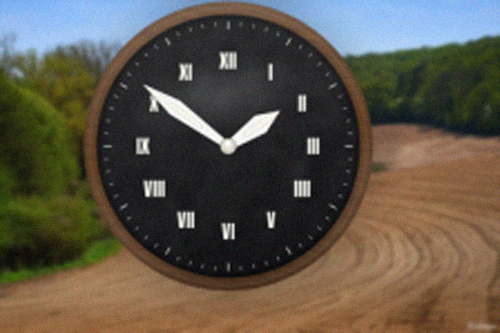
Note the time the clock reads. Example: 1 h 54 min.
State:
1 h 51 min
